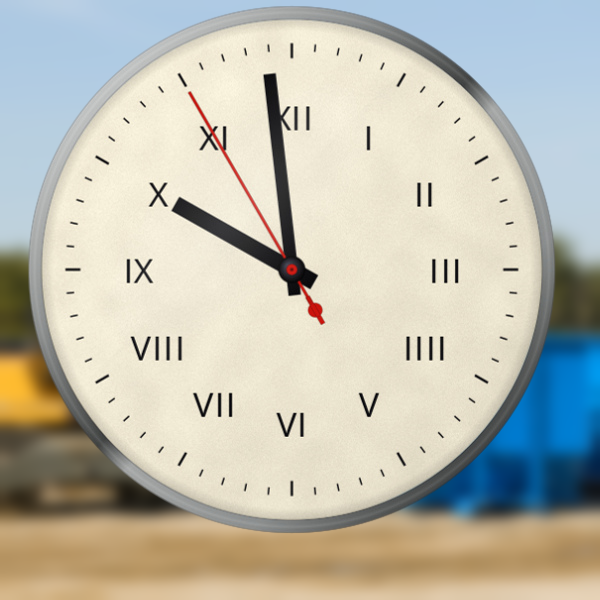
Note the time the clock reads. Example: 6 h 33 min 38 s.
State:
9 h 58 min 55 s
